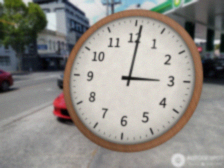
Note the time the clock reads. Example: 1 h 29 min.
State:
3 h 01 min
